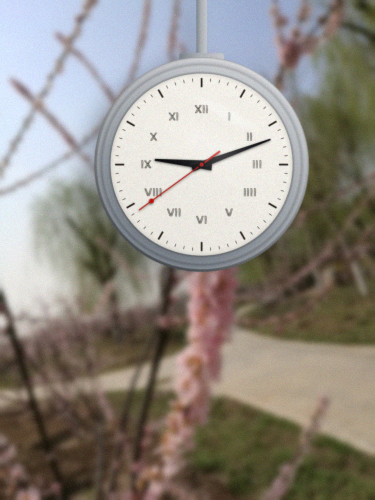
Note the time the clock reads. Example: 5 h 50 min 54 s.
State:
9 h 11 min 39 s
